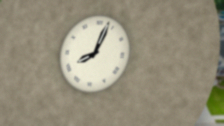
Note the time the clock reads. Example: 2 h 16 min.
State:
8 h 03 min
